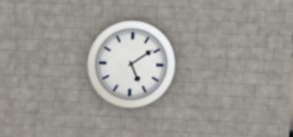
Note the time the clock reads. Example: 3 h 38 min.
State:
5 h 09 min
